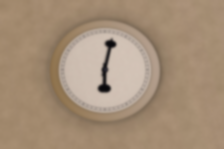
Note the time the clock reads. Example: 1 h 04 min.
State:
6 h 02 min
